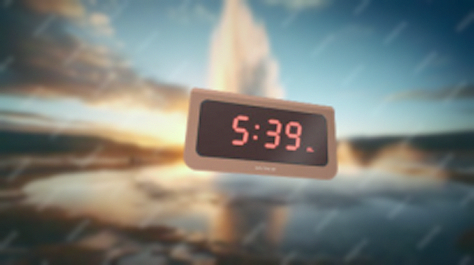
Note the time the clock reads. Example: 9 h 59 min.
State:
5 h 39 min
